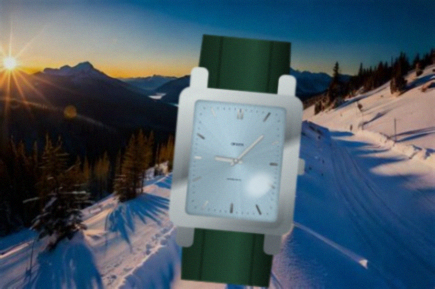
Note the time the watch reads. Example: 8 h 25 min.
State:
9 h 07 min
